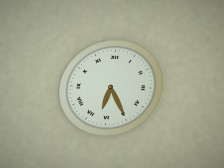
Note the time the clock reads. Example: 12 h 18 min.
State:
6 h 25 min
